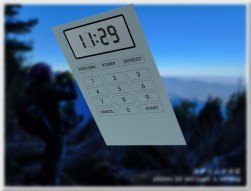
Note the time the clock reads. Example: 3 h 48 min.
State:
11 h 29 min
